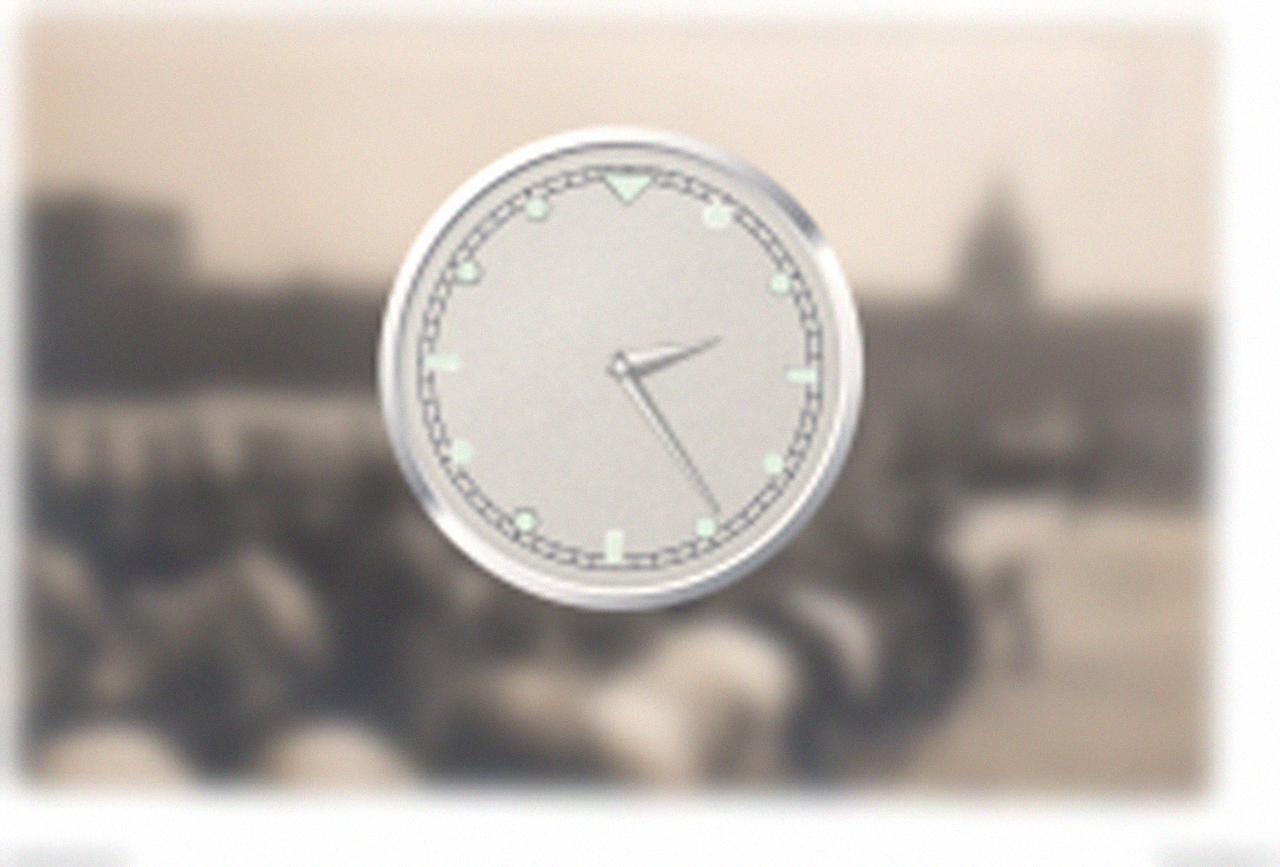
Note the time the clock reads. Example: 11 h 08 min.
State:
2 h 24 min
